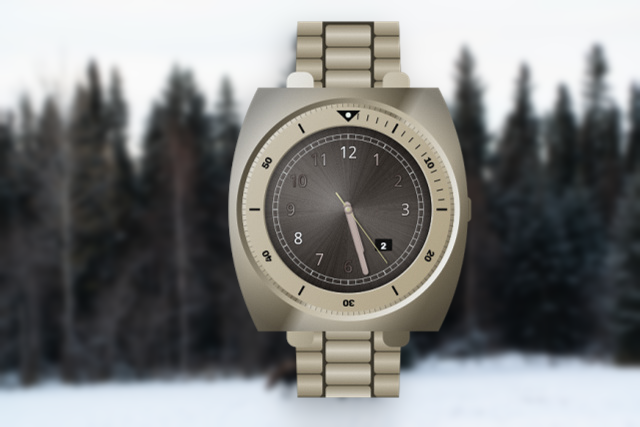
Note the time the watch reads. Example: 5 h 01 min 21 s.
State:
5 h 27 min 24 s
